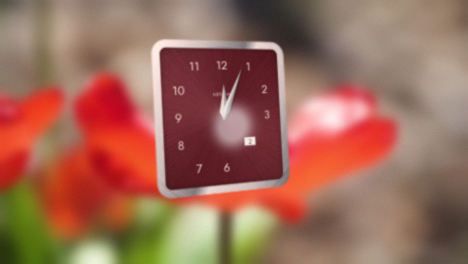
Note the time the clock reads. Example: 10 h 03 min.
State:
12 h 04 min
